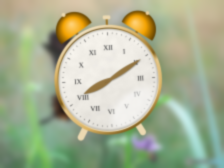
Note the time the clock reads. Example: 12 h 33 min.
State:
8 h 10 min
